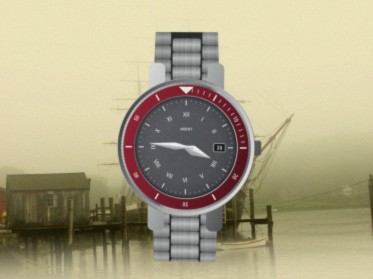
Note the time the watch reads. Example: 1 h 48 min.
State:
3 h 46 min
